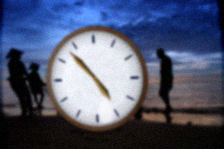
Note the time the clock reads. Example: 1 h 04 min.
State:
4 h 53 min
